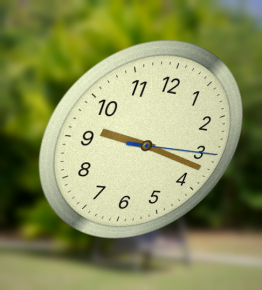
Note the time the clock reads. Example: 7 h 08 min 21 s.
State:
9 h 17 min 15 s
